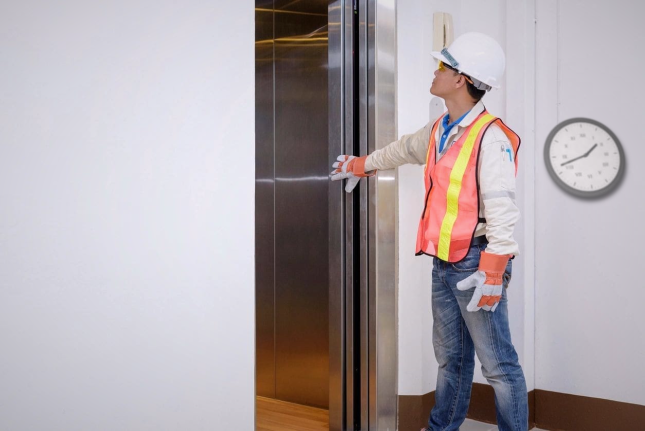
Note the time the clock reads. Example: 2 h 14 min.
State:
1 h 42 min
